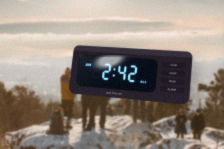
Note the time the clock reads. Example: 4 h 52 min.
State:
2 h 42 min
